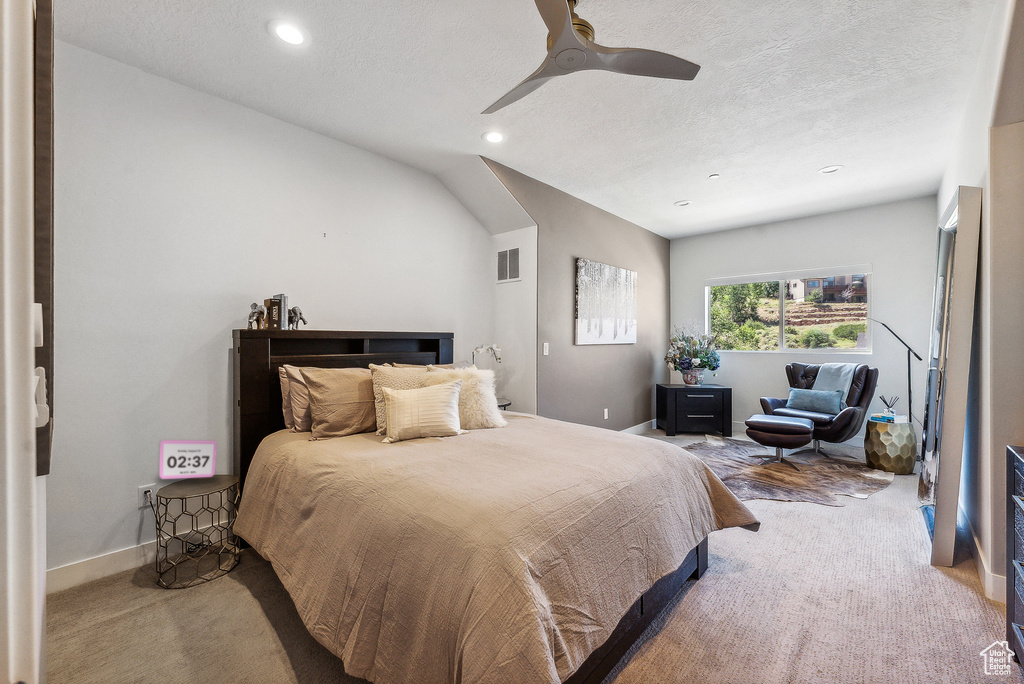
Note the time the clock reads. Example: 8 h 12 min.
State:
2 h 37 min
